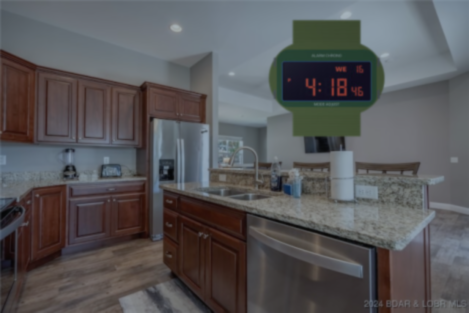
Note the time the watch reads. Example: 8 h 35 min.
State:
4 h 18 min
